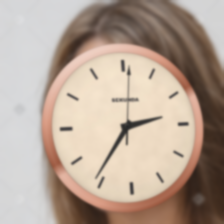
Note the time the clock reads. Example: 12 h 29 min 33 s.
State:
2 h 36 min 01 s
